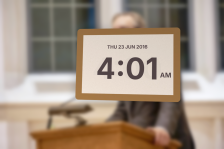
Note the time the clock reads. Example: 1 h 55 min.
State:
4 h 01 min
